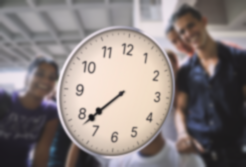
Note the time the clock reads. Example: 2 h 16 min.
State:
7 h 38 min
